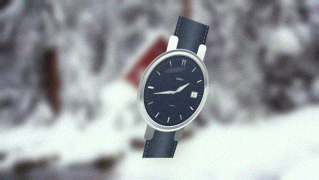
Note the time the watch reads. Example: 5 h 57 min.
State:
1 h 43 min
